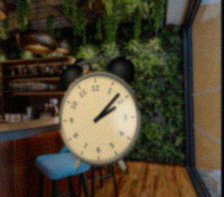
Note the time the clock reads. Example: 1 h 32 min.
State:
2 h 08 min
